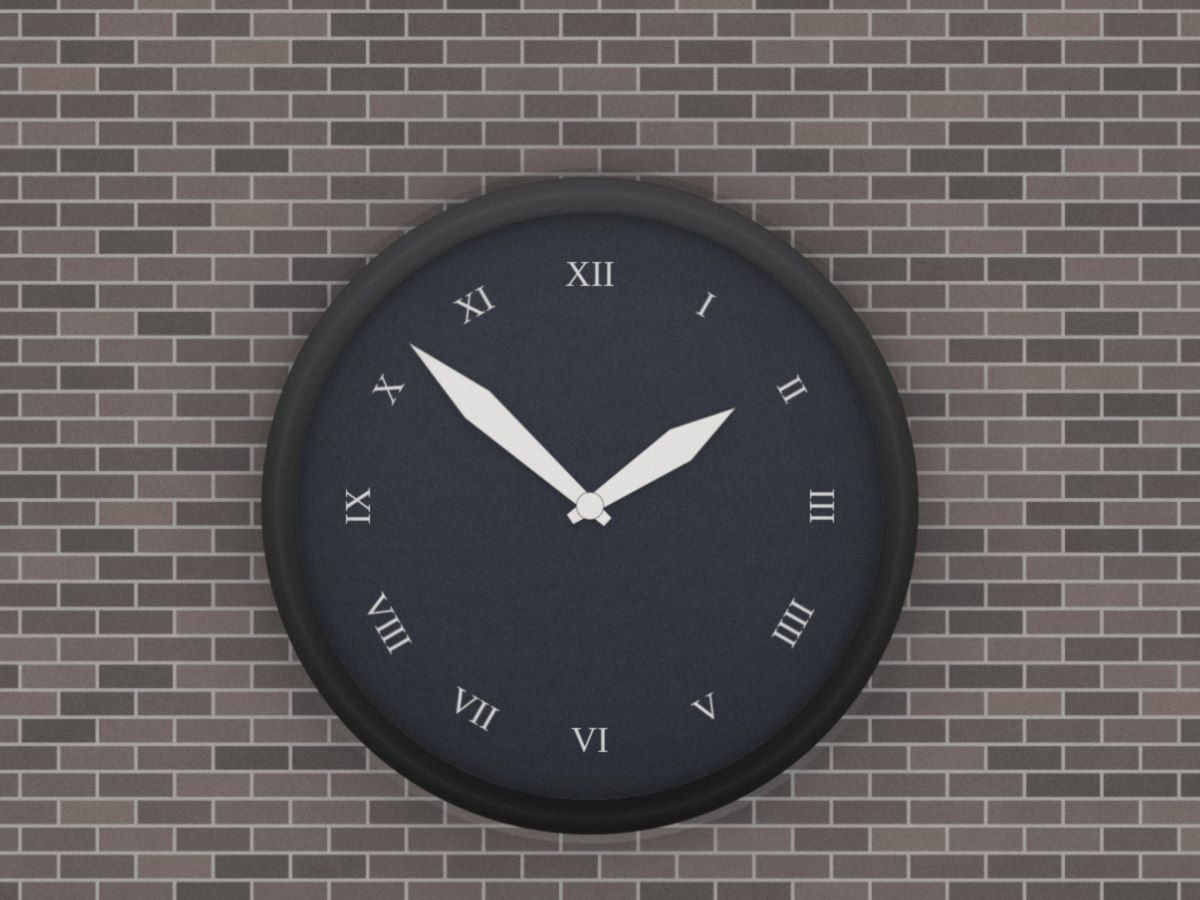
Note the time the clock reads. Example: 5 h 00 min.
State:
1 h 52 min
